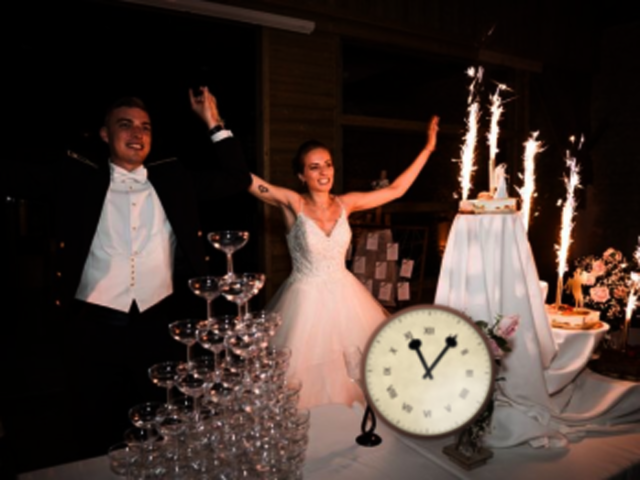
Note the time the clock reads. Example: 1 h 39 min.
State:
11 h 06 min
